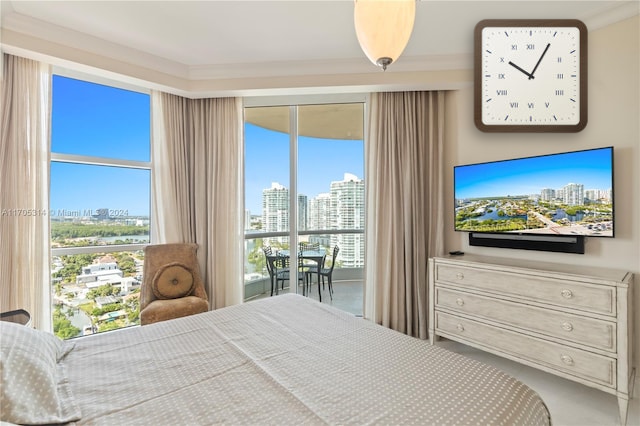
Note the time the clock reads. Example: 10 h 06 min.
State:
10 h 05 min
